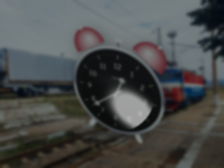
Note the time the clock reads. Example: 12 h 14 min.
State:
12 h 38 min
